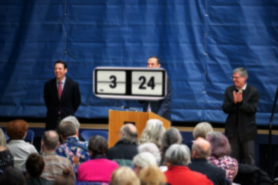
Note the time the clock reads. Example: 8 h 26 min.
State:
3 h 24 min
